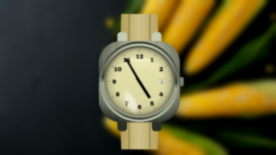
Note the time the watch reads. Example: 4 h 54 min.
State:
4 h 55 min
